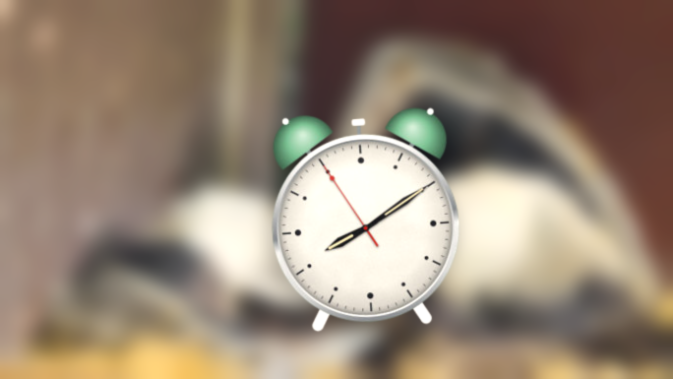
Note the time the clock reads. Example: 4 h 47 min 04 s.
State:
8 h 09 min 55 s
